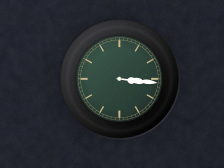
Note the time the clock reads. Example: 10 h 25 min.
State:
3 h 16 min
